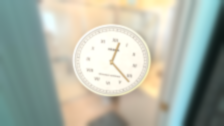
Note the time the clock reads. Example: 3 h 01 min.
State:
12 h 22 min
